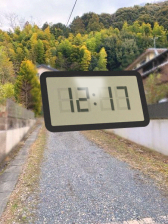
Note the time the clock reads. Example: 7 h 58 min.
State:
12 h 17 min
